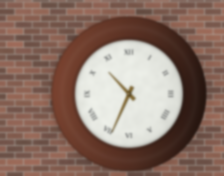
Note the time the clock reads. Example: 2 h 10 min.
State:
10 h 34 min
